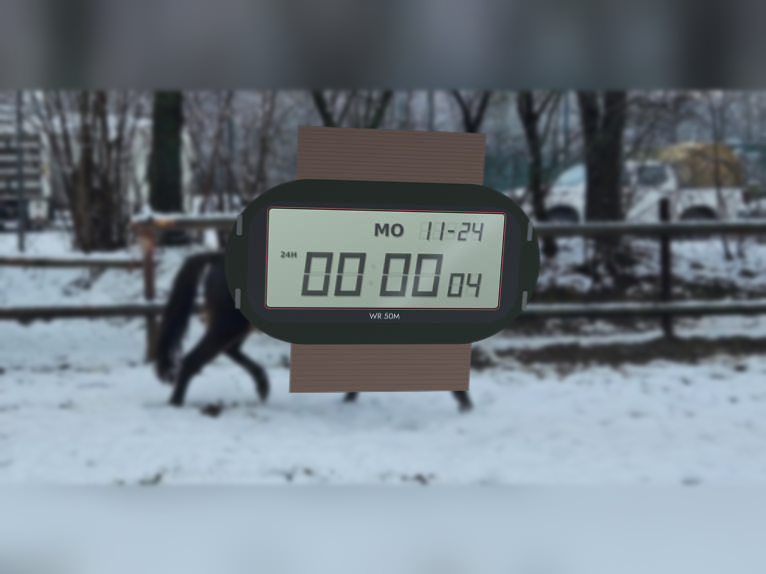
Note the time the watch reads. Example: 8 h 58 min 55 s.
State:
0 h 00 min 04 s
